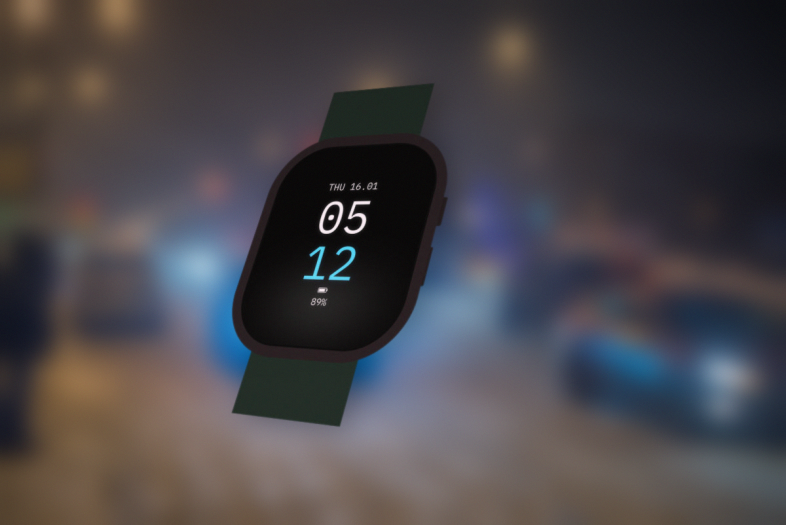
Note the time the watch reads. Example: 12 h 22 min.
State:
5 h 12 min
